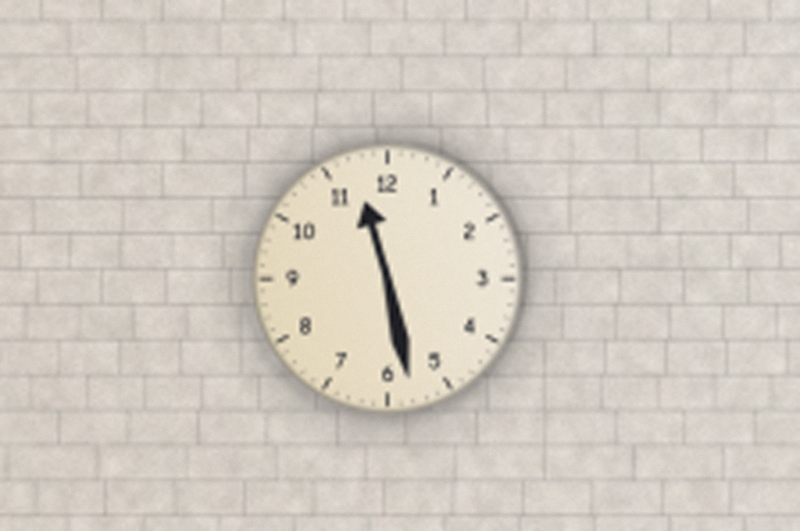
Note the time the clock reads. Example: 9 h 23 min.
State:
11 h 28 min
